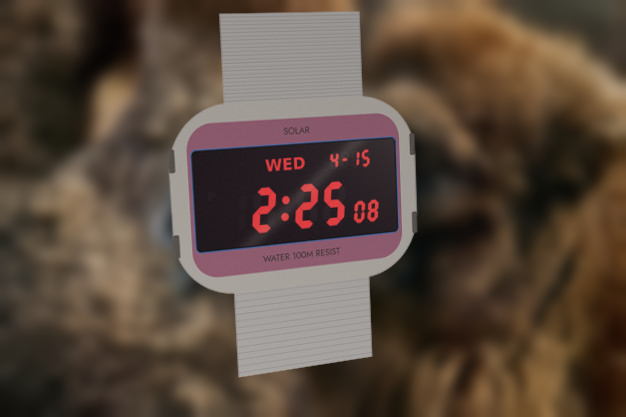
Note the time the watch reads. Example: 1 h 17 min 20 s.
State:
2 h 25 min 08 s
